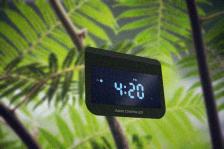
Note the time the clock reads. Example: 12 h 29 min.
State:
4 h 20 min
